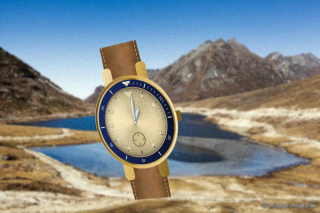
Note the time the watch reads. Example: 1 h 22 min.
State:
1 h 01 min
